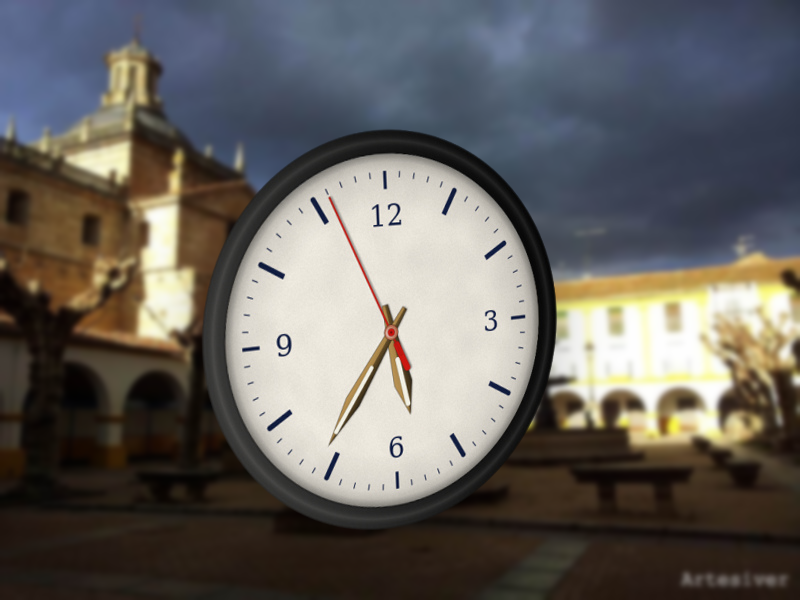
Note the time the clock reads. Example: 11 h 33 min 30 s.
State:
5 h 35 min 56 s
